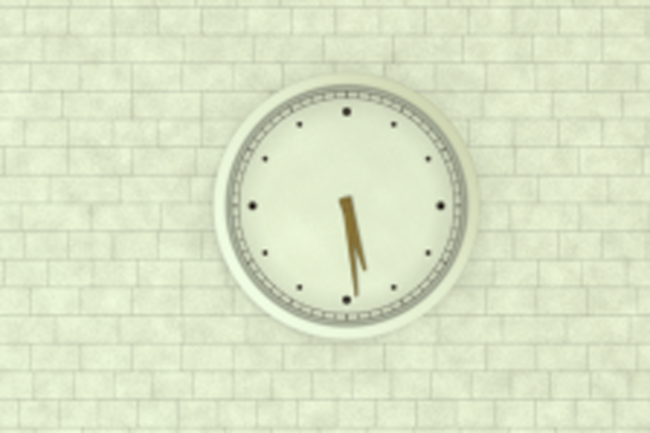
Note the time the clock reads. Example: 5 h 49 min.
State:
5 h 29 min
